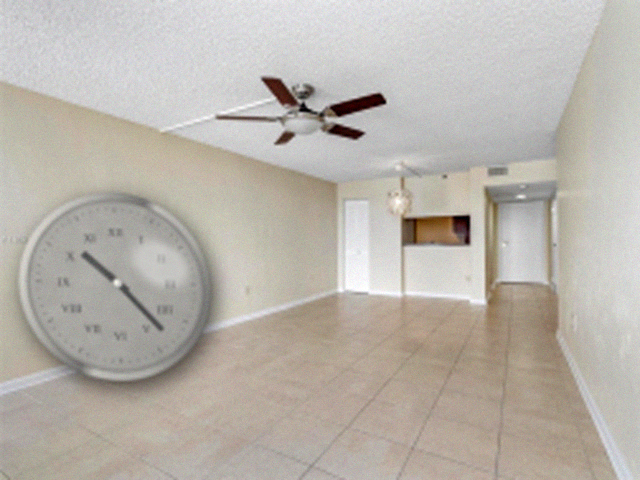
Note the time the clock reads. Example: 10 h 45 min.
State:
10 h 23 min
